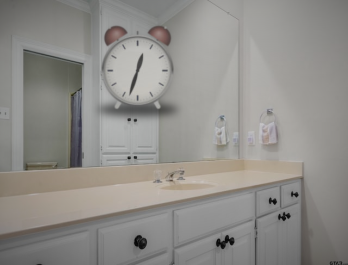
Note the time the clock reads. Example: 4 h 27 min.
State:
12 h 33 min
